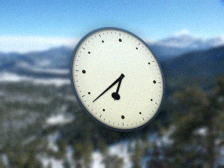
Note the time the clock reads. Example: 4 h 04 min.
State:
6 h 38 min
